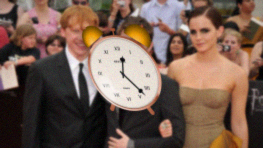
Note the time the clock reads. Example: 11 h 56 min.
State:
12 h 23 min
